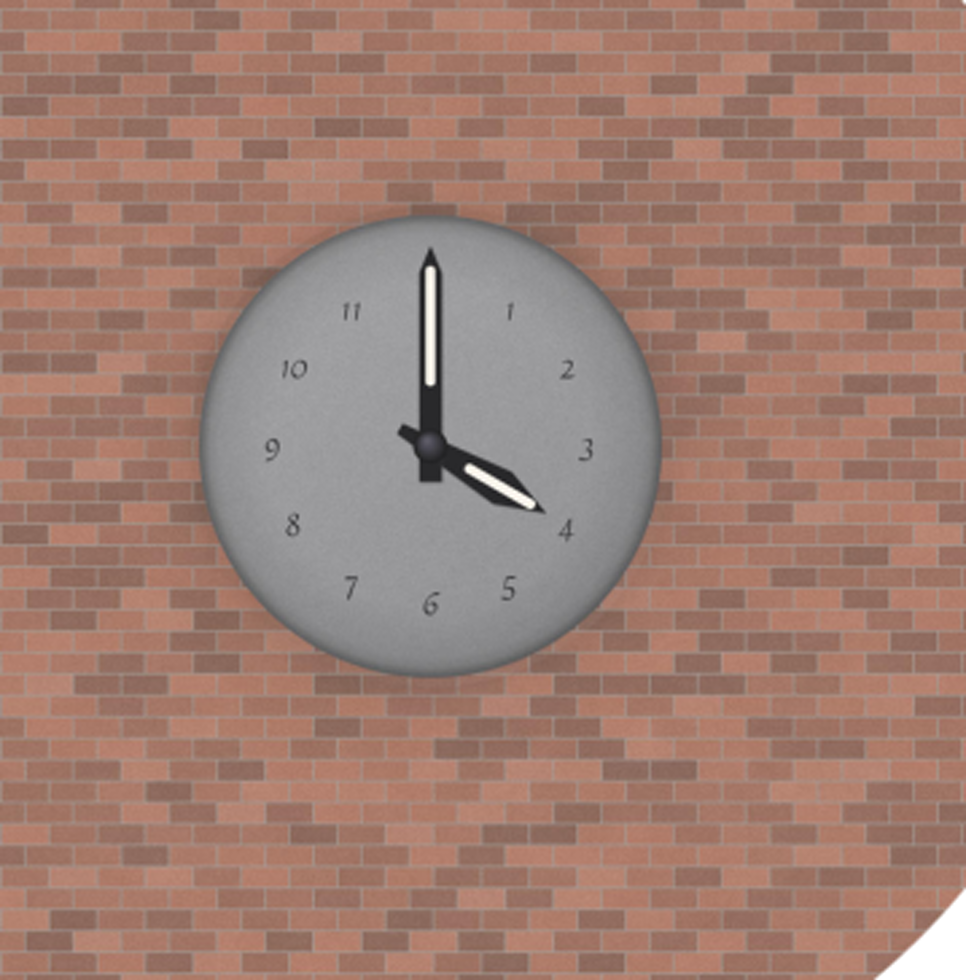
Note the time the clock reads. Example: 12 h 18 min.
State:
4 h 00 min
